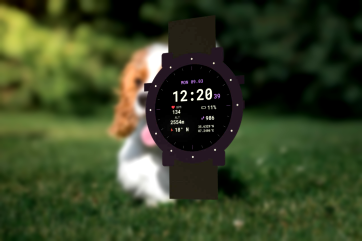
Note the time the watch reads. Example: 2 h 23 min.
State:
12 h 20 min
